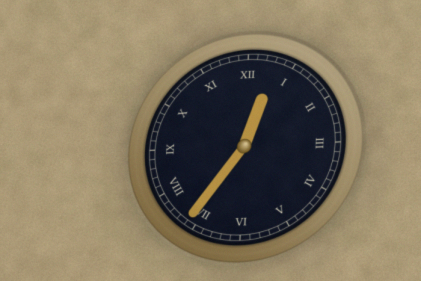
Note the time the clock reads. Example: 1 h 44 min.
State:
12 h 36 min
